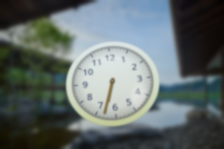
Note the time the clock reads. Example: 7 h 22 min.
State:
6 h 33 min
